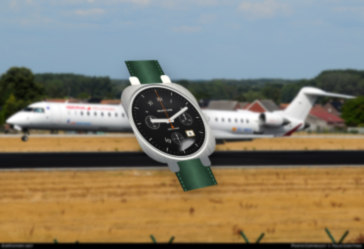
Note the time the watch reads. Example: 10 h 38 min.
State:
9 h 11 min
